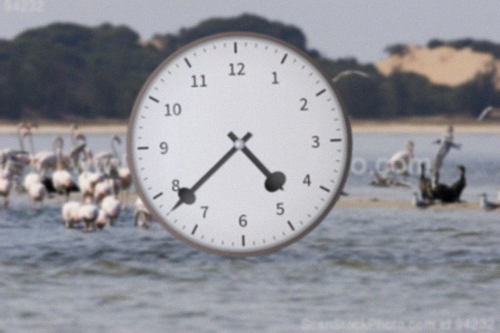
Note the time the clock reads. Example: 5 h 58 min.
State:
4 h 38 min
